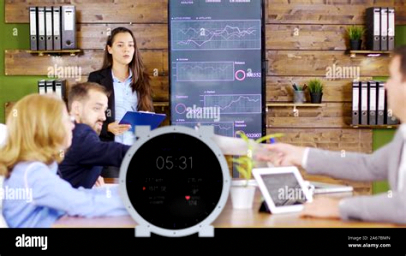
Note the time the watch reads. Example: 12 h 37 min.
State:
5 h 31 min
